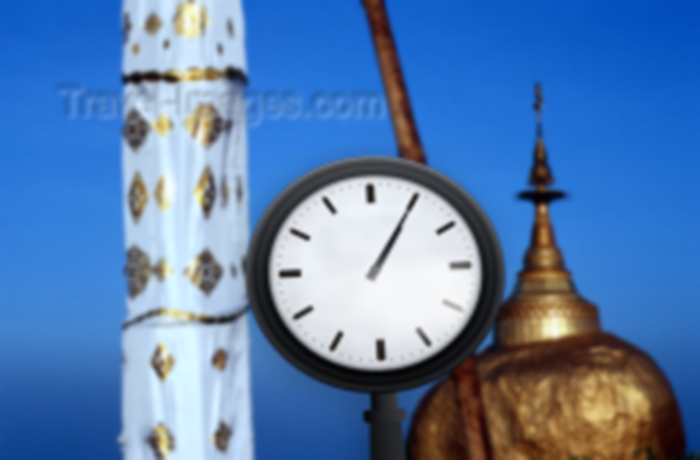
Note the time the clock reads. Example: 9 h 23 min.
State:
1 h 05 min
